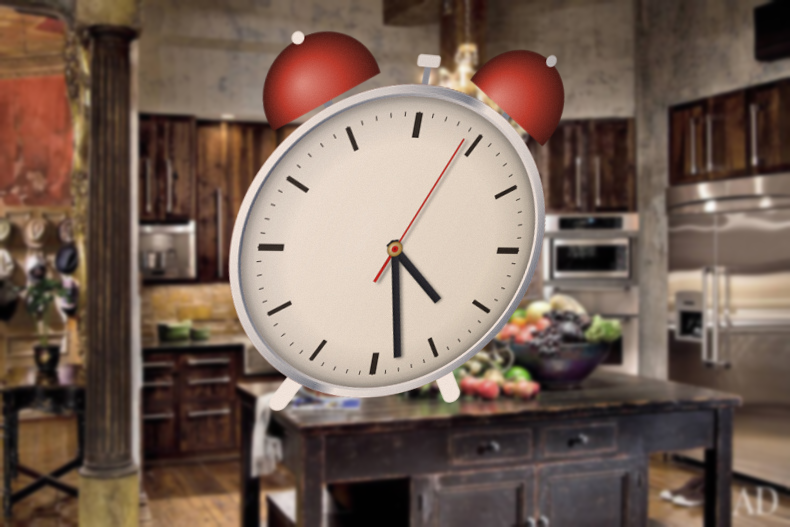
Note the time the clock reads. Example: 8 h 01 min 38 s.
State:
4 h 28 min 04 s
